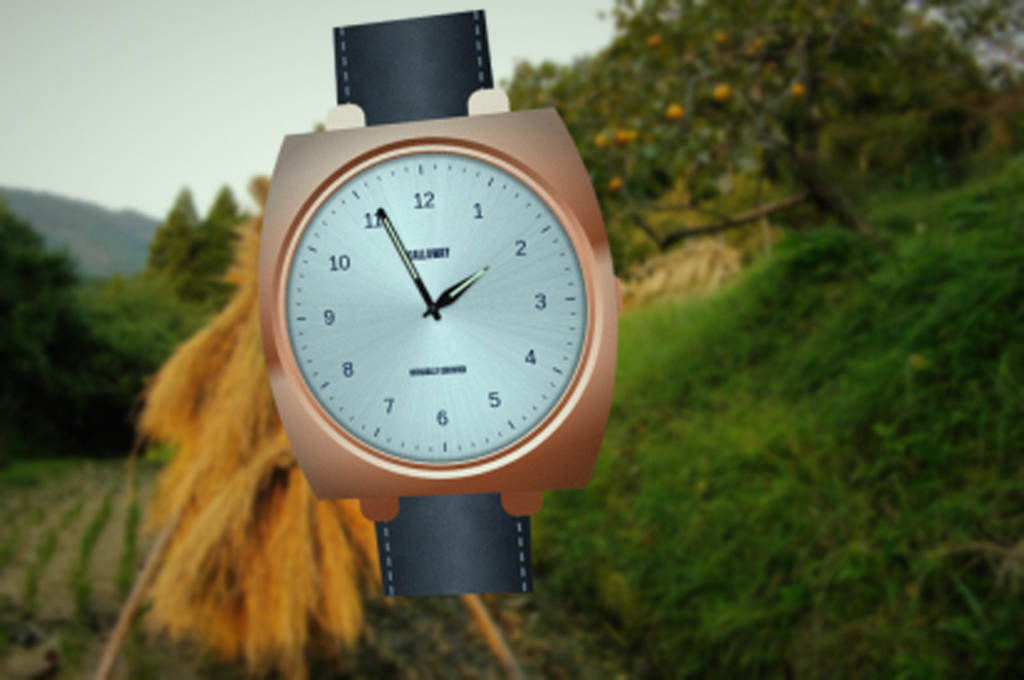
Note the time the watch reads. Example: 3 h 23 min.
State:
1 h 56 min
